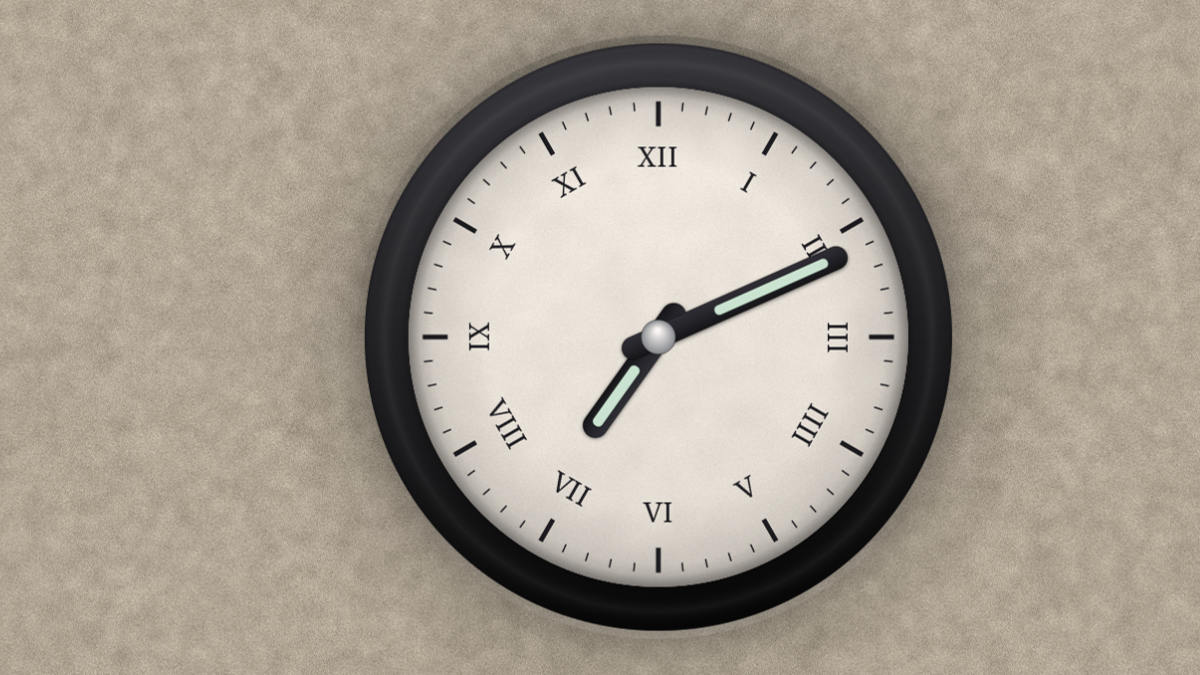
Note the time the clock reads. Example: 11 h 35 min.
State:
7 h 11 min
